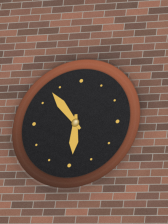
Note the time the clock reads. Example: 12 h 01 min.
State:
5 h 53 min
